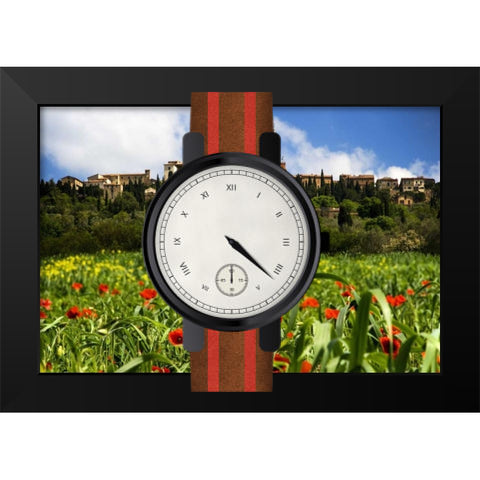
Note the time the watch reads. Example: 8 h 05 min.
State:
4 h 22 min
